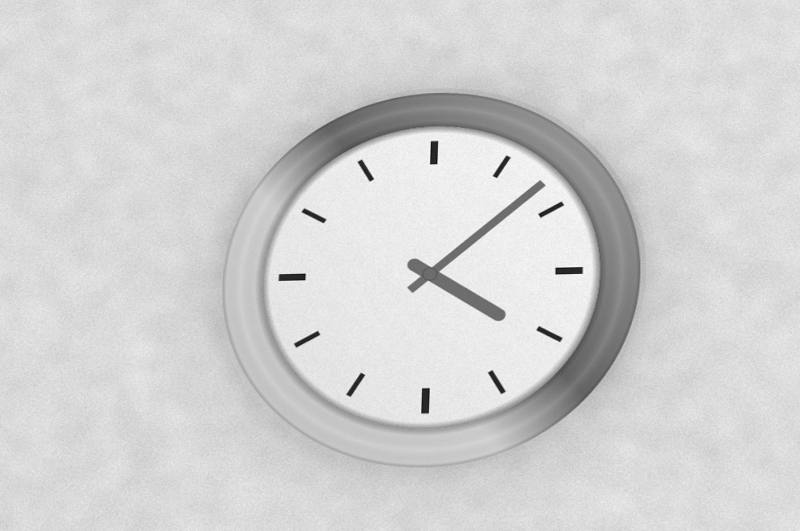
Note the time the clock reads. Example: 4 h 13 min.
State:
4 h 08 min
